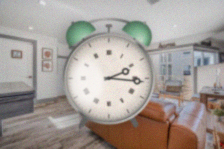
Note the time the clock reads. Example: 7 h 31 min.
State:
2 h 16 min
